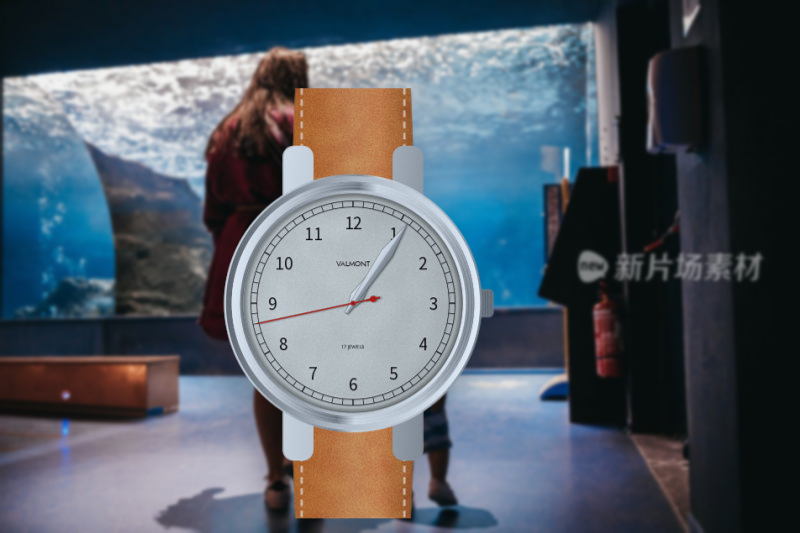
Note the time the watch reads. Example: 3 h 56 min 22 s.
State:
1 h 05 min 43 s
